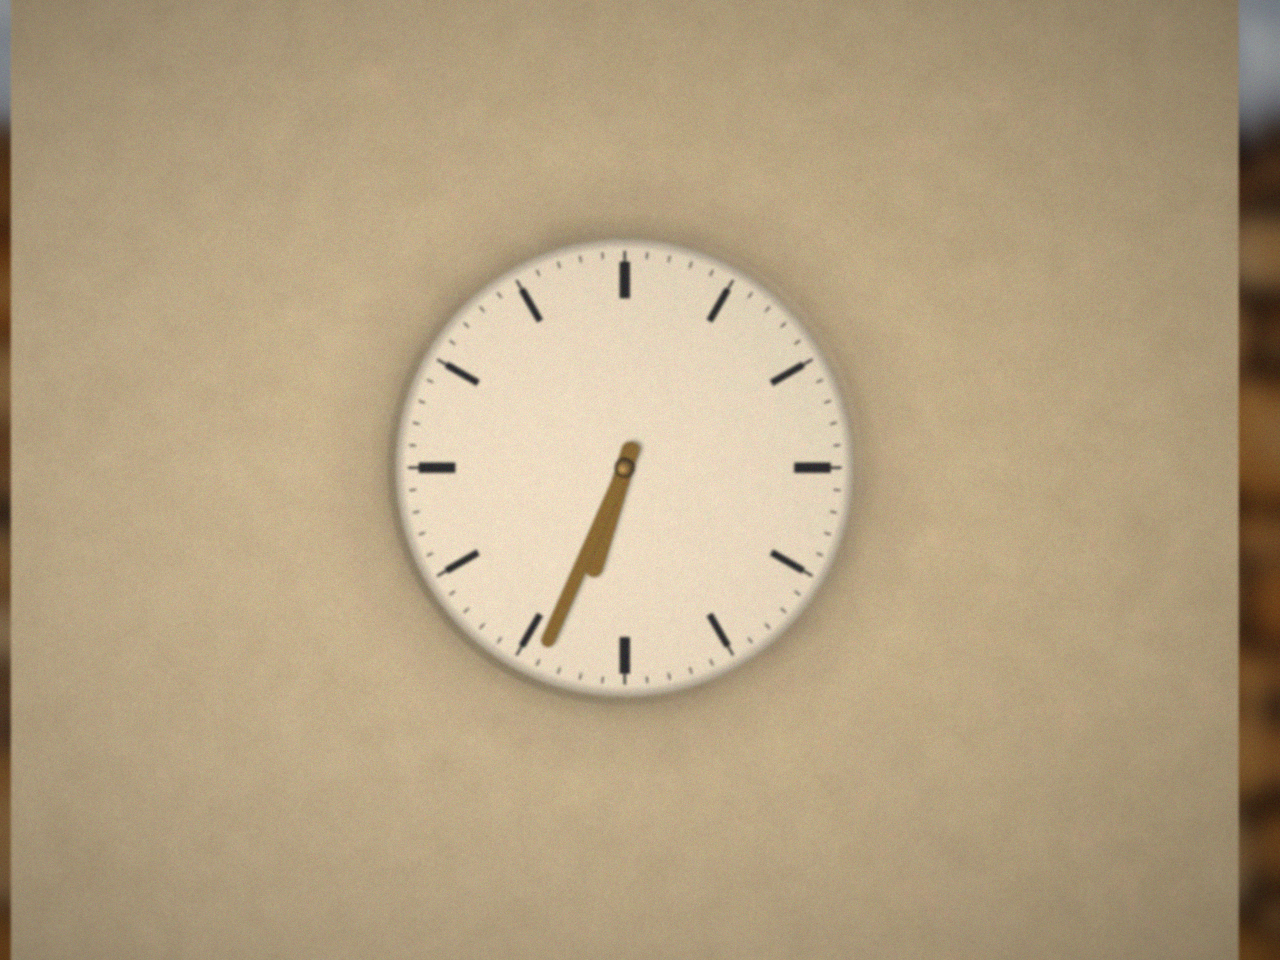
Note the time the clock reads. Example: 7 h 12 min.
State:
6 h 34 min
